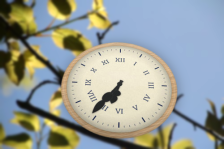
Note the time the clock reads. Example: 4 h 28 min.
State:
6 h 36 min
